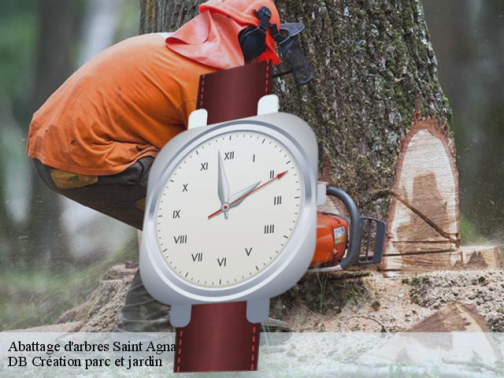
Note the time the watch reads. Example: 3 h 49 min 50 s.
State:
1 h 58 min 11 s
